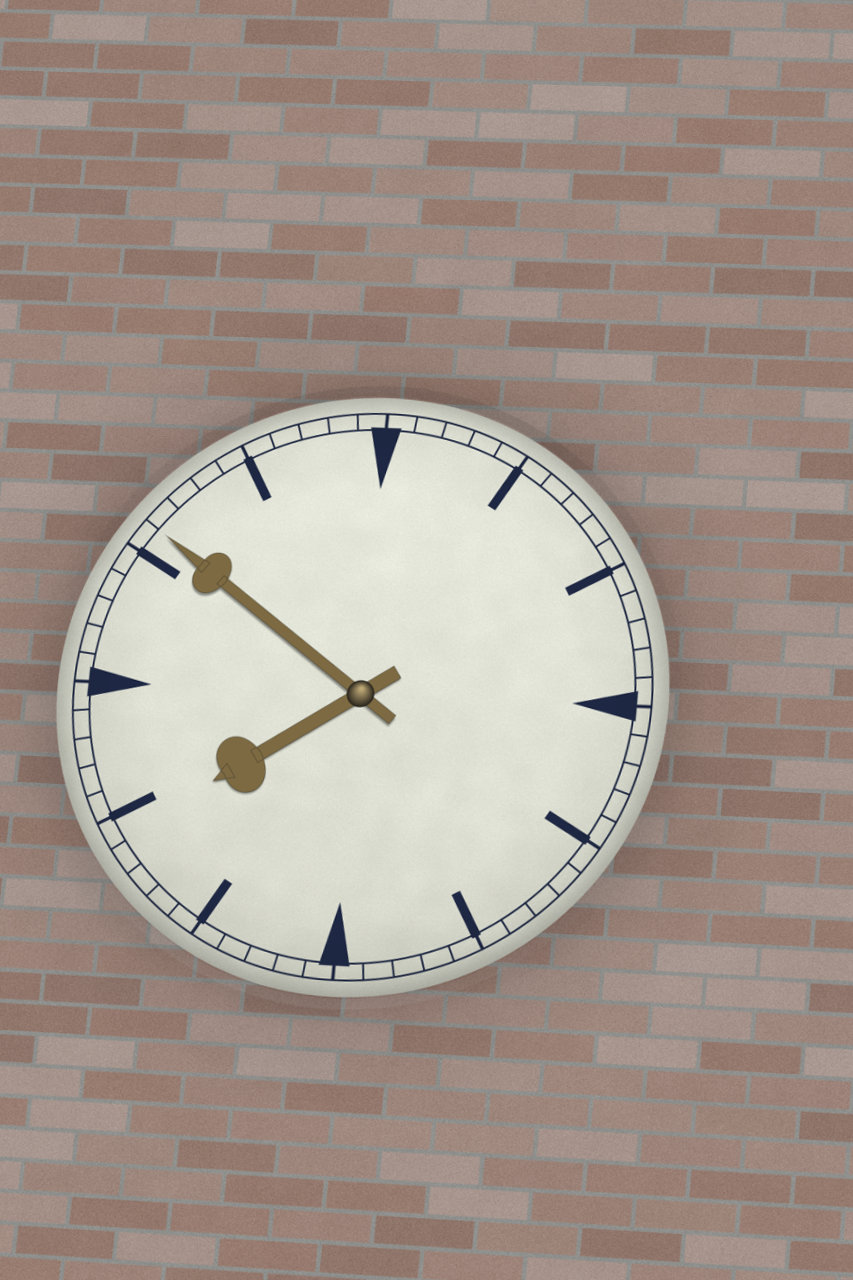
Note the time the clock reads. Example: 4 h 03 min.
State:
7 h 51 min
